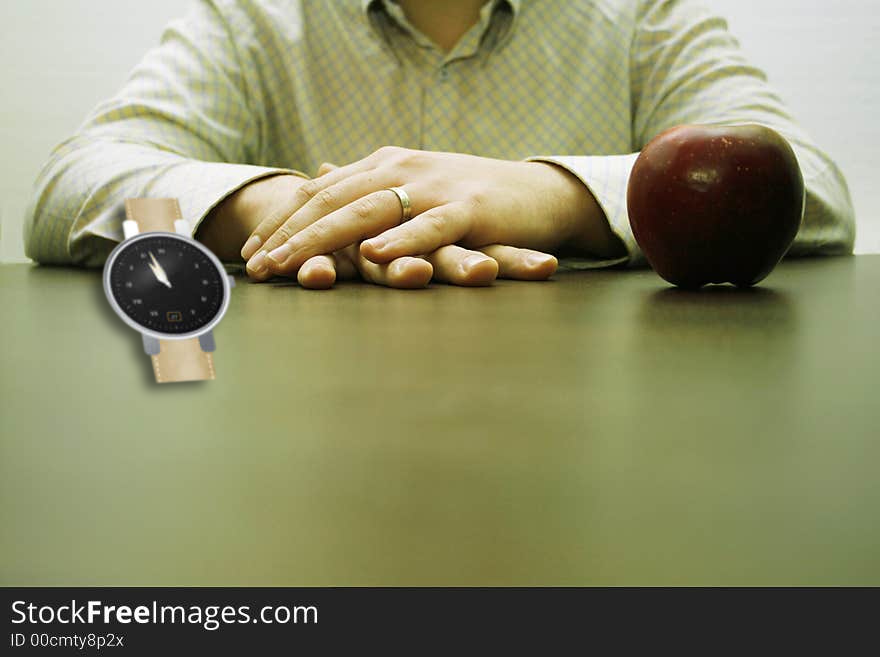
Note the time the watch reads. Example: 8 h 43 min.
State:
10 h 57 min
